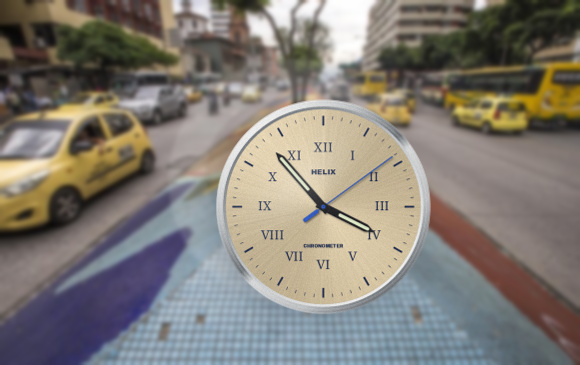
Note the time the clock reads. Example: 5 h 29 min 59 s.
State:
3 h 53 min 09 s
